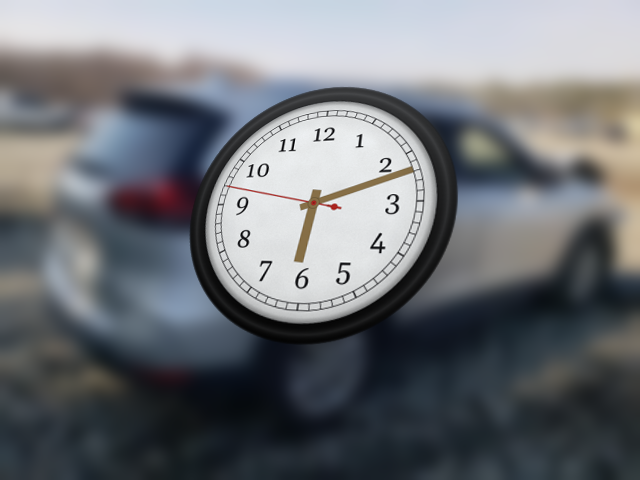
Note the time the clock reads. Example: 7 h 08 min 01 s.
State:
6 h 11 min 47 s
